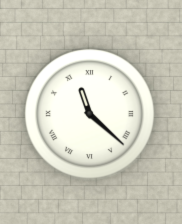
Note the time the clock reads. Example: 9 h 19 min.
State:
11 h 22 min
